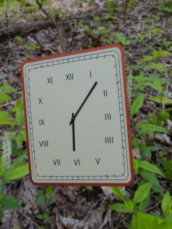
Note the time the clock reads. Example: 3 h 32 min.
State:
6 h 07 min
